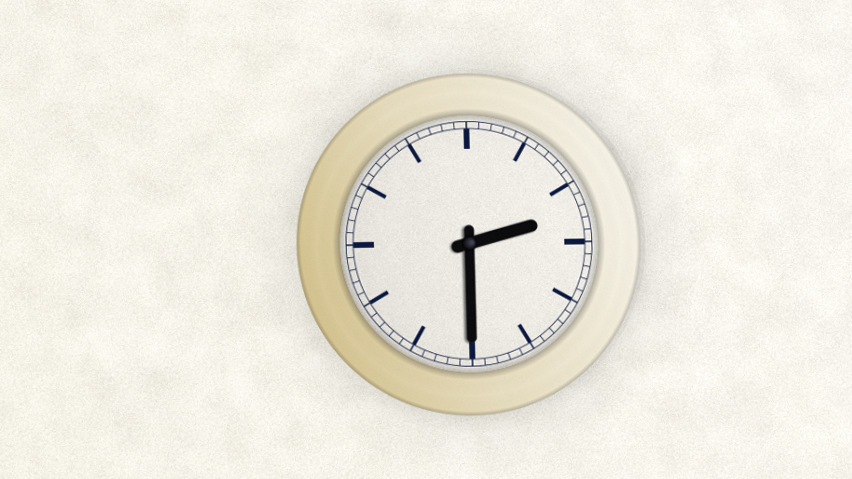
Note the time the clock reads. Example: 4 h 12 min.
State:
2 h 30 min
